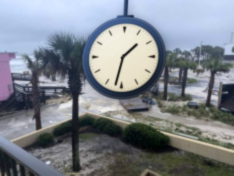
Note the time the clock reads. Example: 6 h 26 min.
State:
1 h 32 min
